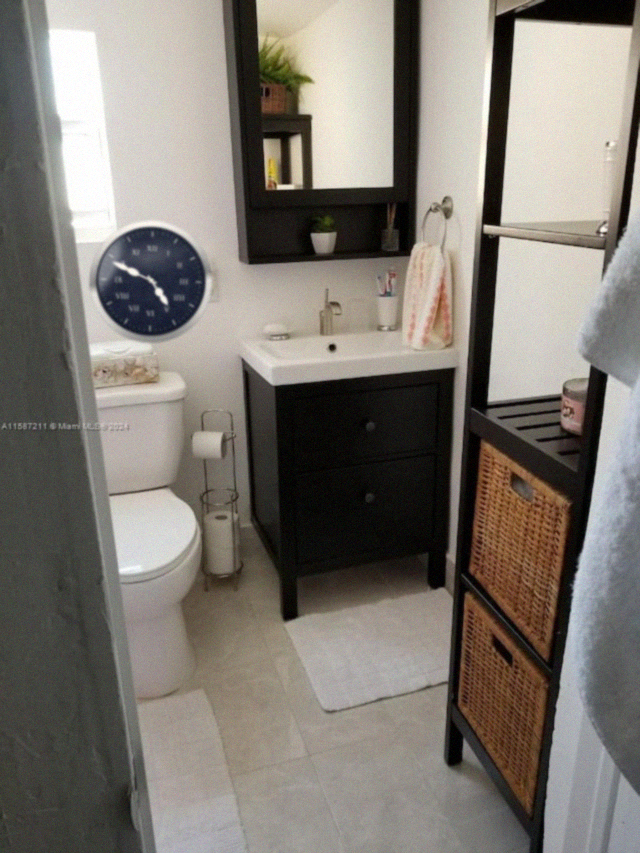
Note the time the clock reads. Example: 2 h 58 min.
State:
4 h 49 min
